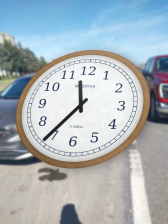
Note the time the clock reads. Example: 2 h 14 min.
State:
11 h 36 min
